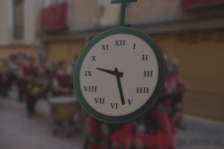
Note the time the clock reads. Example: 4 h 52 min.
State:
9 h 27 min
